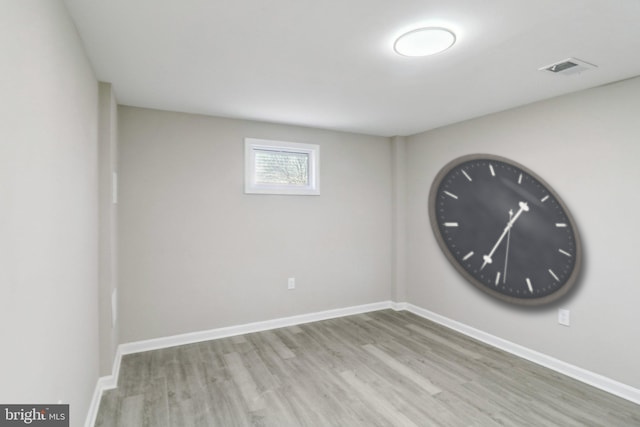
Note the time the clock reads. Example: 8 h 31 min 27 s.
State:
1 h 37 min 34 s
